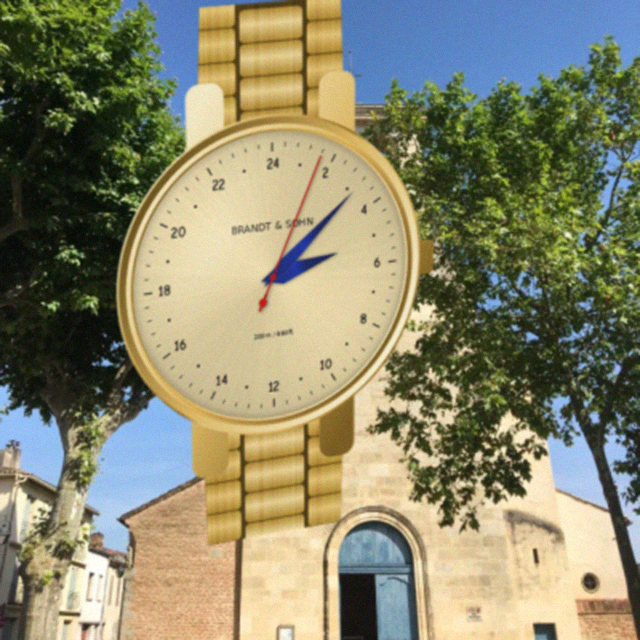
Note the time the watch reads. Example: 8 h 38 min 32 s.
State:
5 h 08 min 04 s
